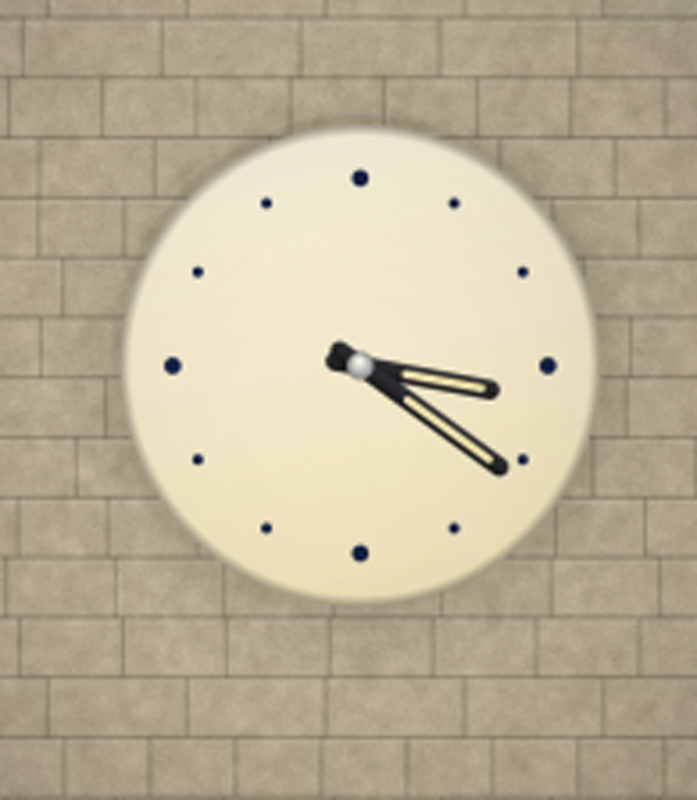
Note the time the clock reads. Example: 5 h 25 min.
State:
3 h 21 min
